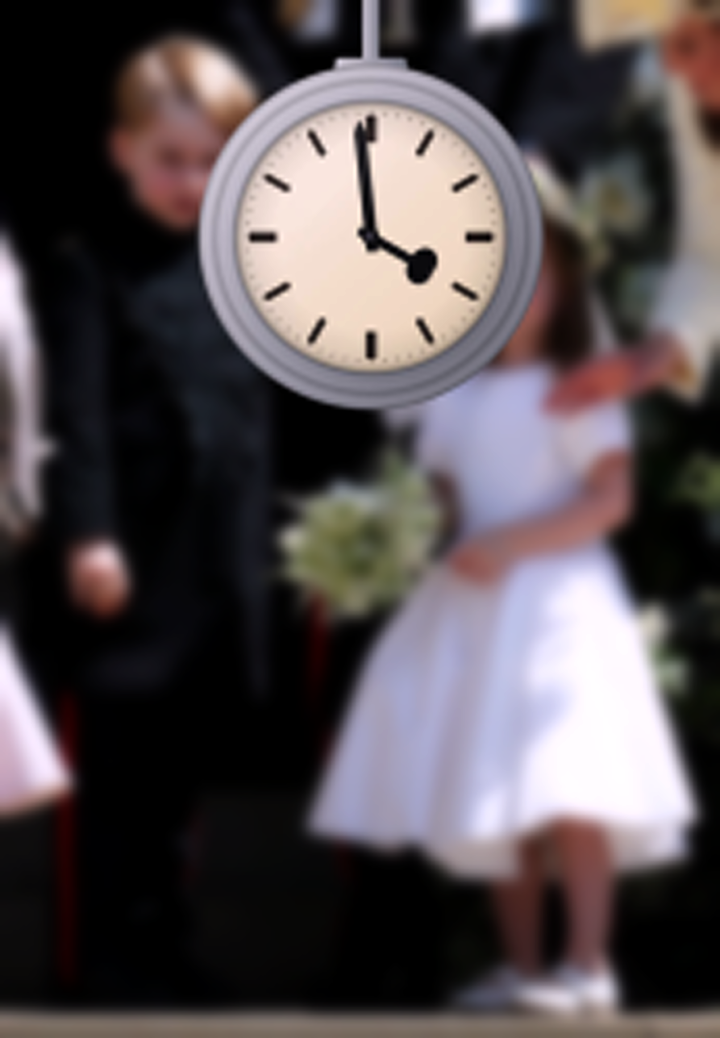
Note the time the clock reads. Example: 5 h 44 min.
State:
3 h 59 min
